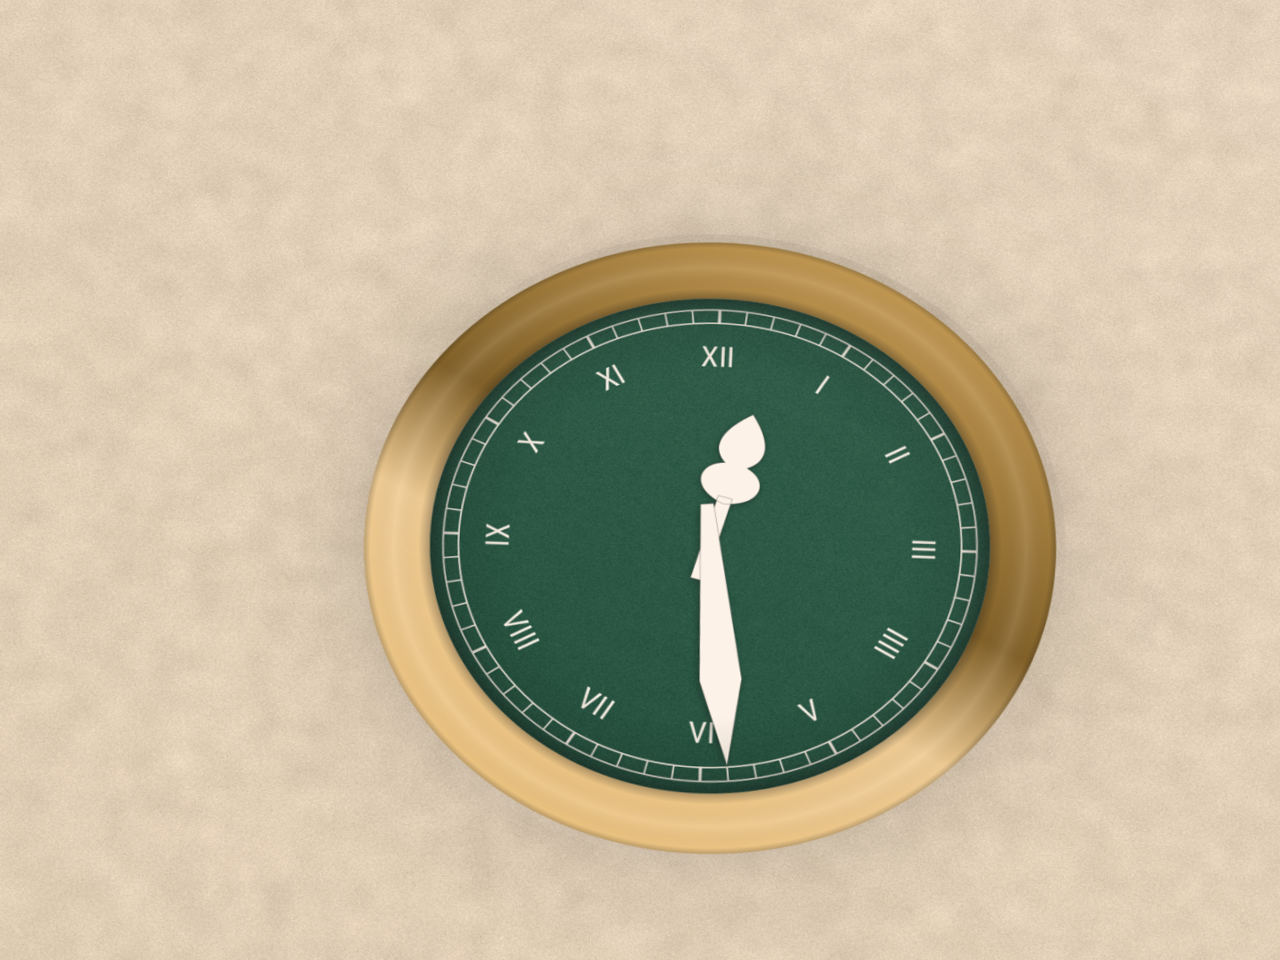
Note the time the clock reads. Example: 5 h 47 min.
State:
12 h 29 min
